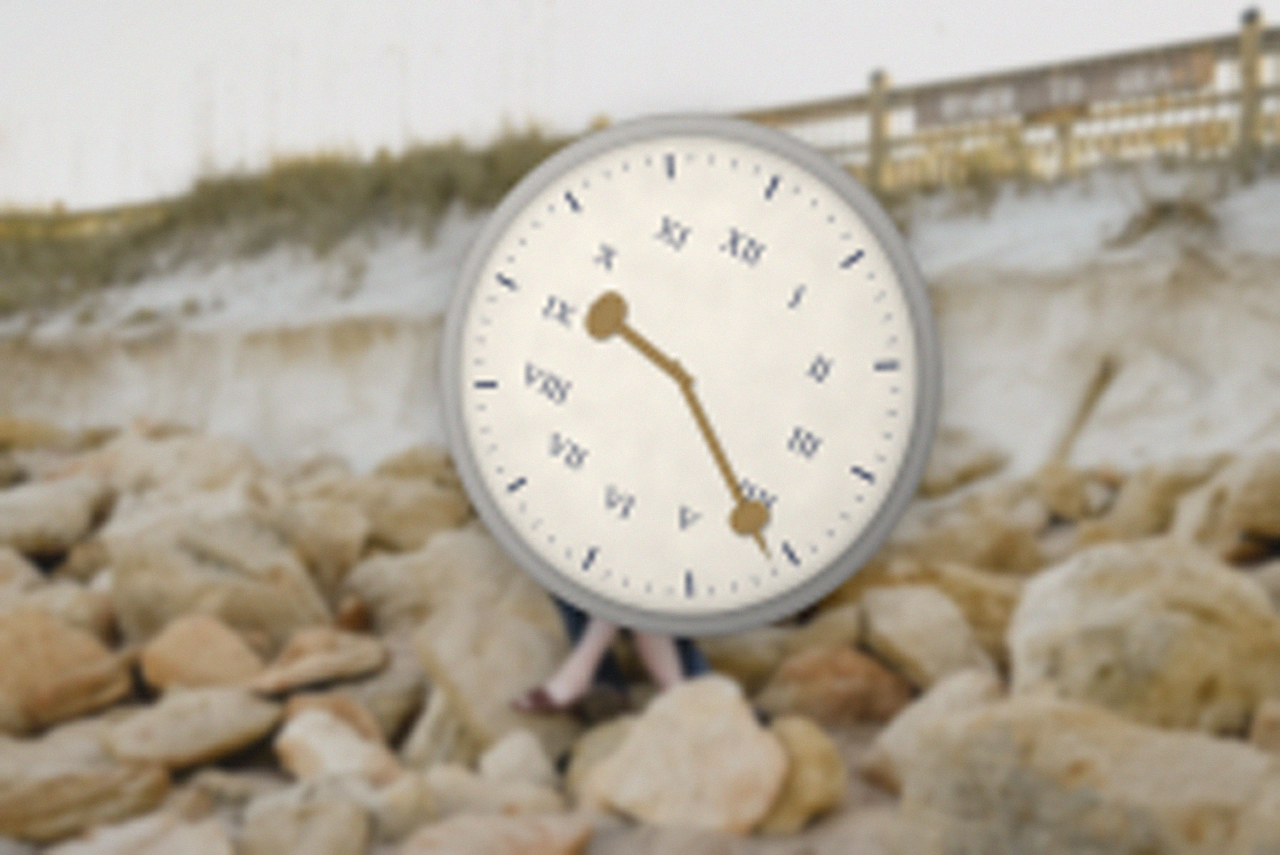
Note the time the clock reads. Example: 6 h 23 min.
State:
9 h 21 min
